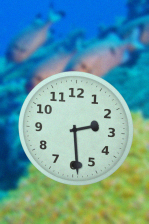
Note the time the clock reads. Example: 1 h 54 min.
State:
2 h 29 min
